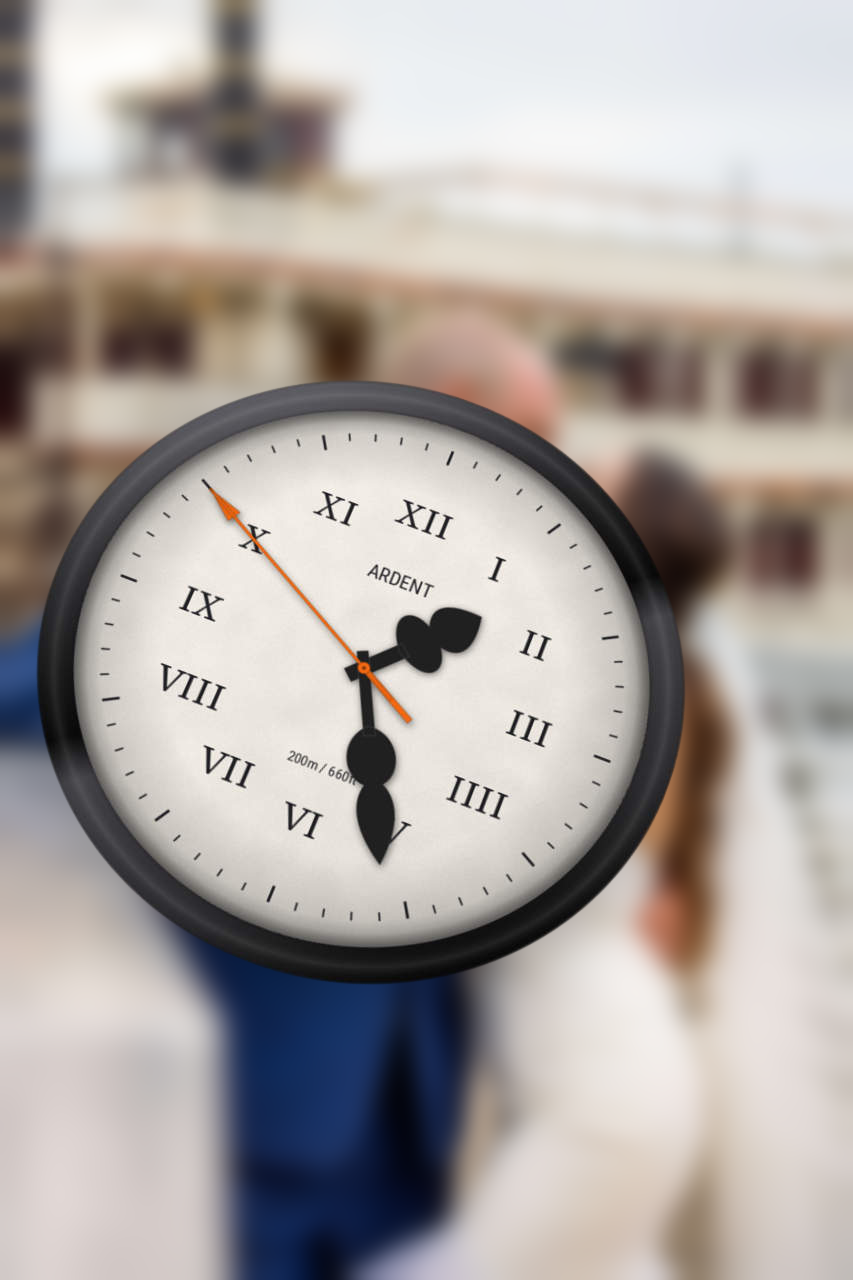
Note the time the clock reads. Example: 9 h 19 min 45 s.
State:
1 h 25 min 50 s
